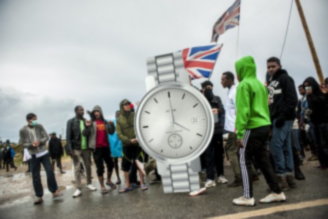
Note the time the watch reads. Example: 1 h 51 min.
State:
4 h 00 min
